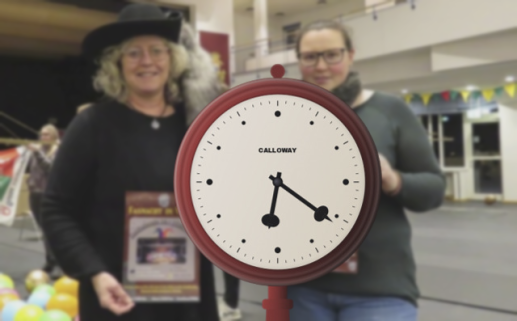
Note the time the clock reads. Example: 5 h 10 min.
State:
6 h 21 min
